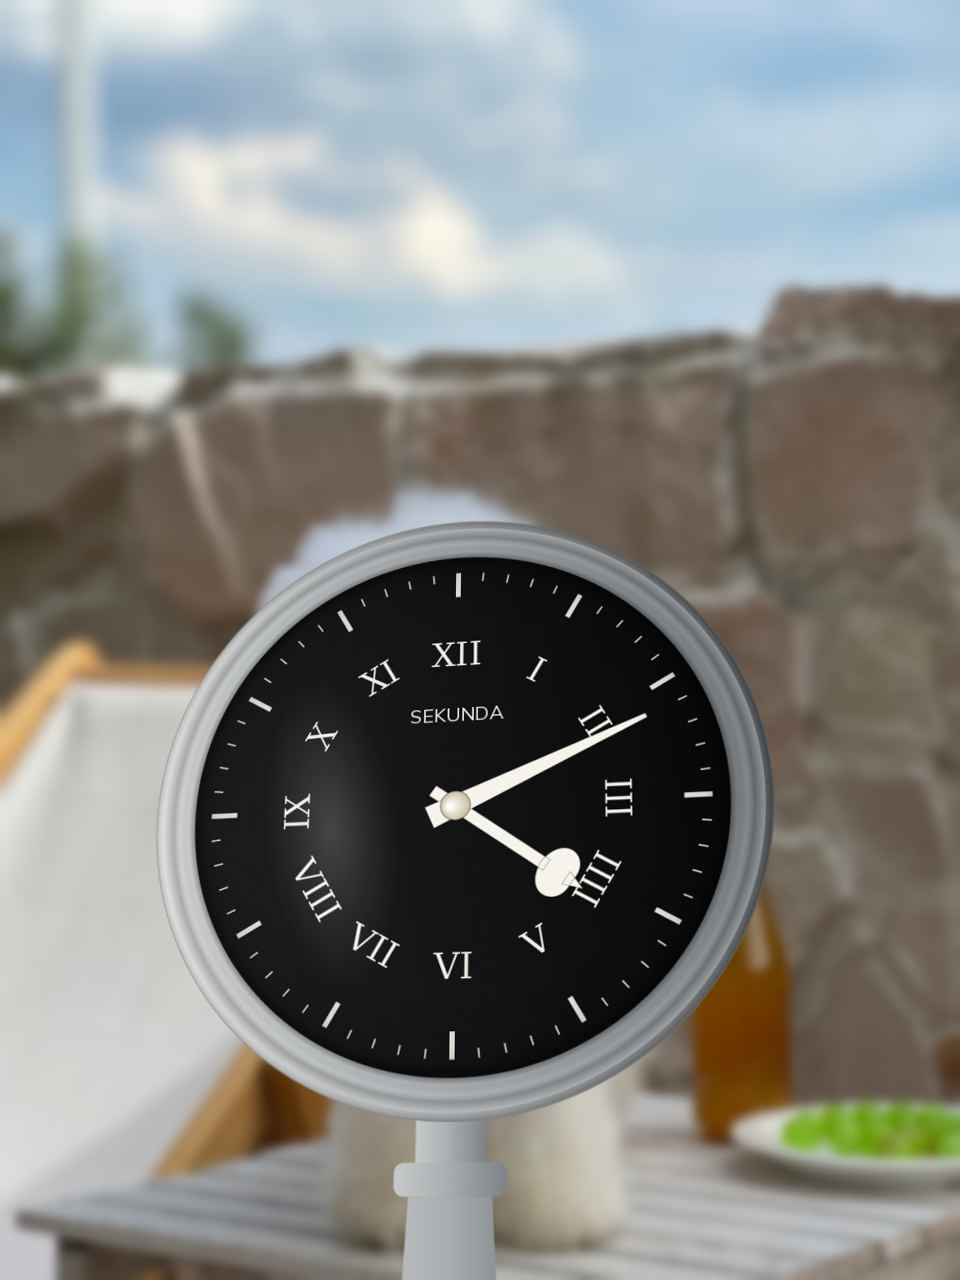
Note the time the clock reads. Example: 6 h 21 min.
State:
4 h 11 min
